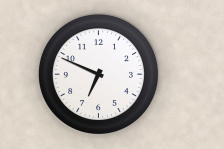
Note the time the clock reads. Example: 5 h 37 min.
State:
6 h 49 min
